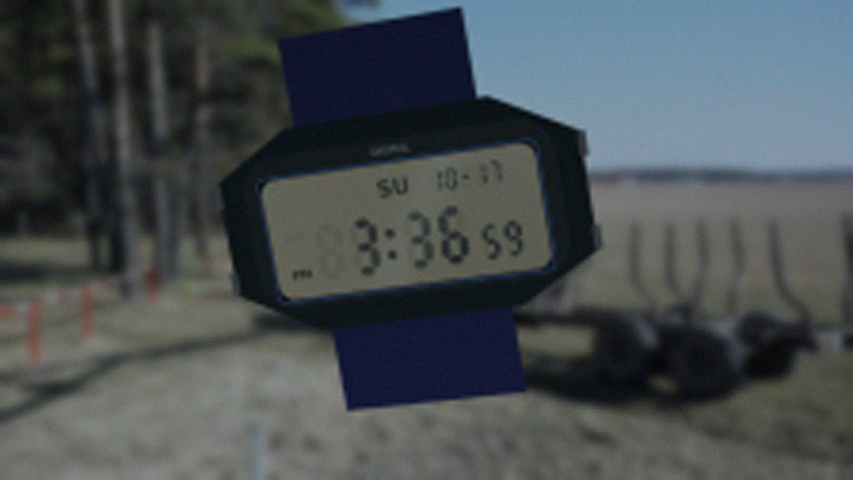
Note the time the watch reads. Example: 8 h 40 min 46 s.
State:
3 h 36 min 59 s
